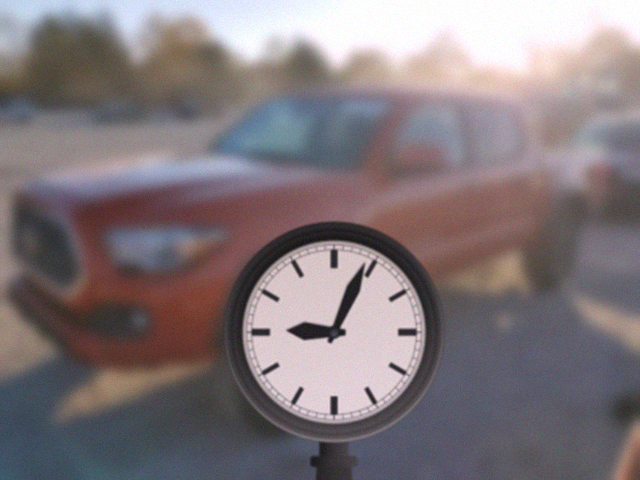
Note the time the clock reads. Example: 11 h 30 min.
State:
9 h 04 min
